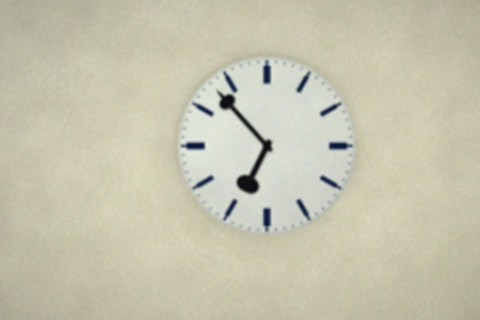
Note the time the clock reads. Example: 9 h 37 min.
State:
6 h 53 min
